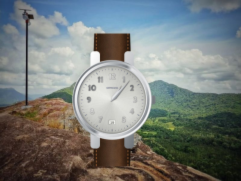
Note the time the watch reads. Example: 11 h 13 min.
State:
1 h 07 min
